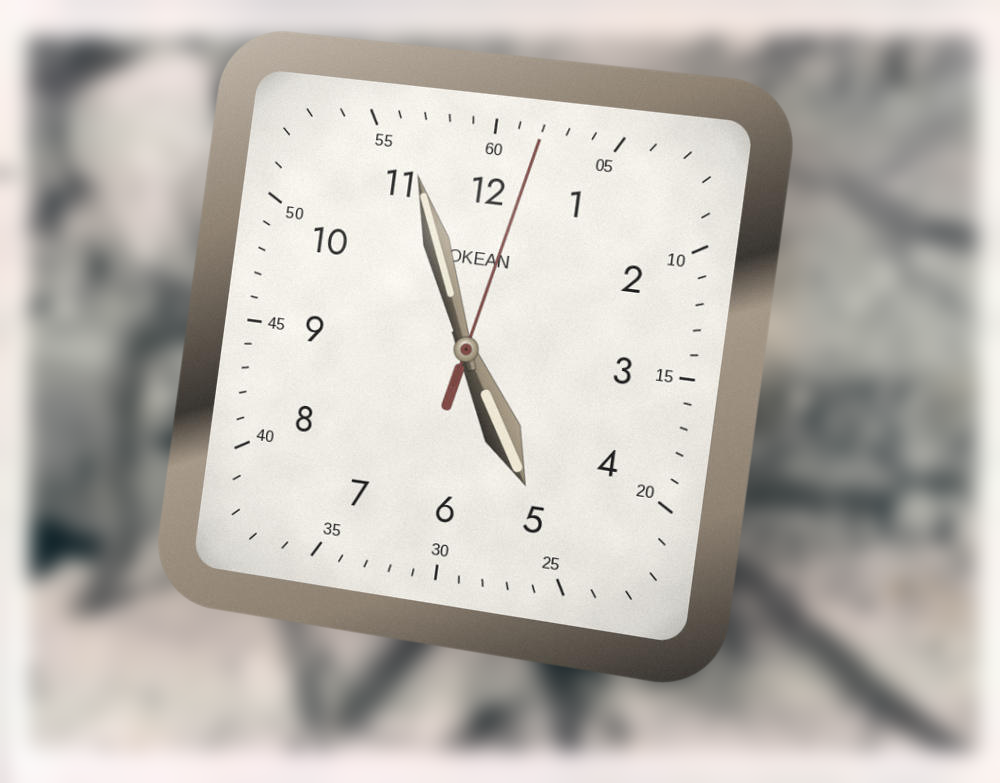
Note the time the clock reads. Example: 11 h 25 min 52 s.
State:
4 h 56 min 02 s
